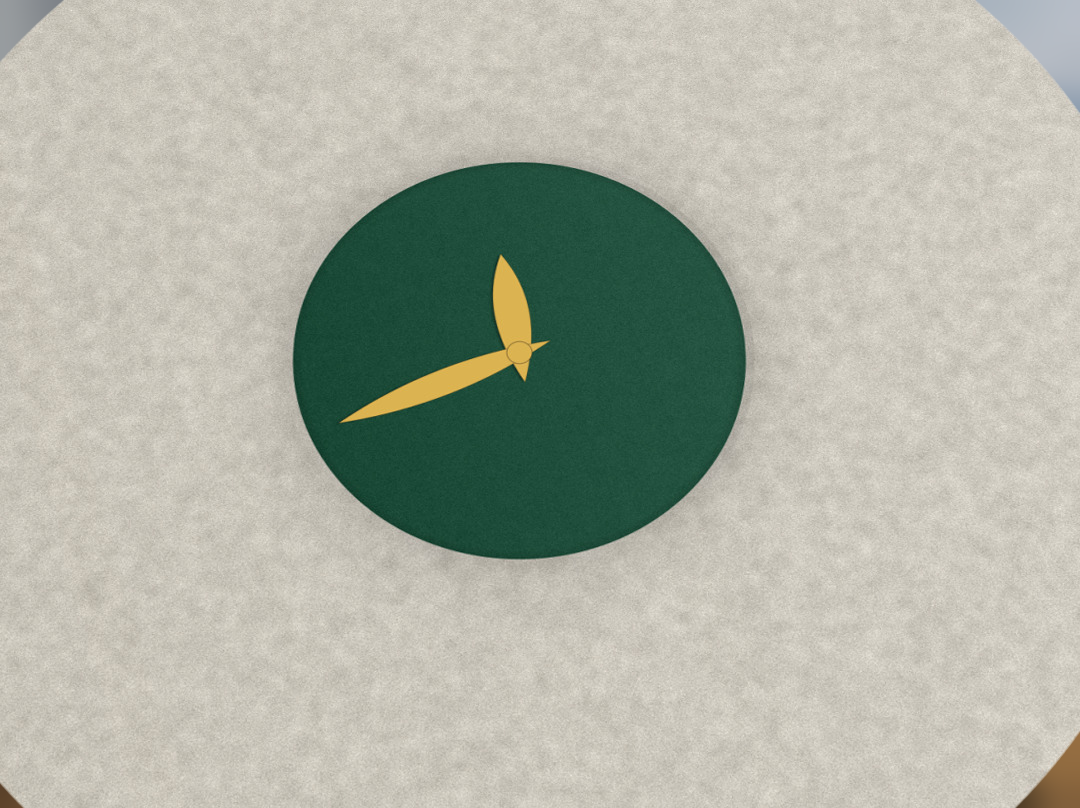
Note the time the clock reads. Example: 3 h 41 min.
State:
11 h 41 min
